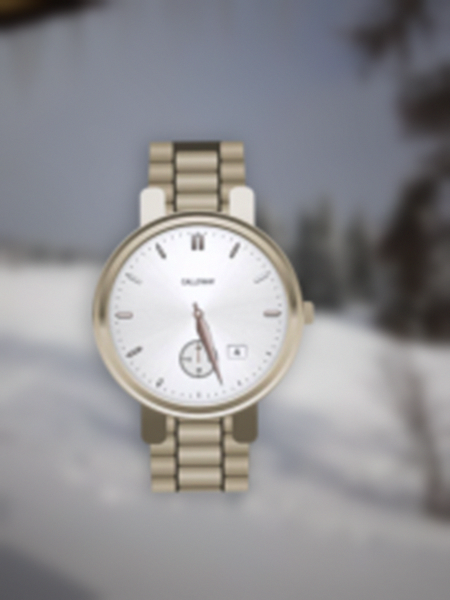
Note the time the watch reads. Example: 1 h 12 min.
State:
5 h 27 min
